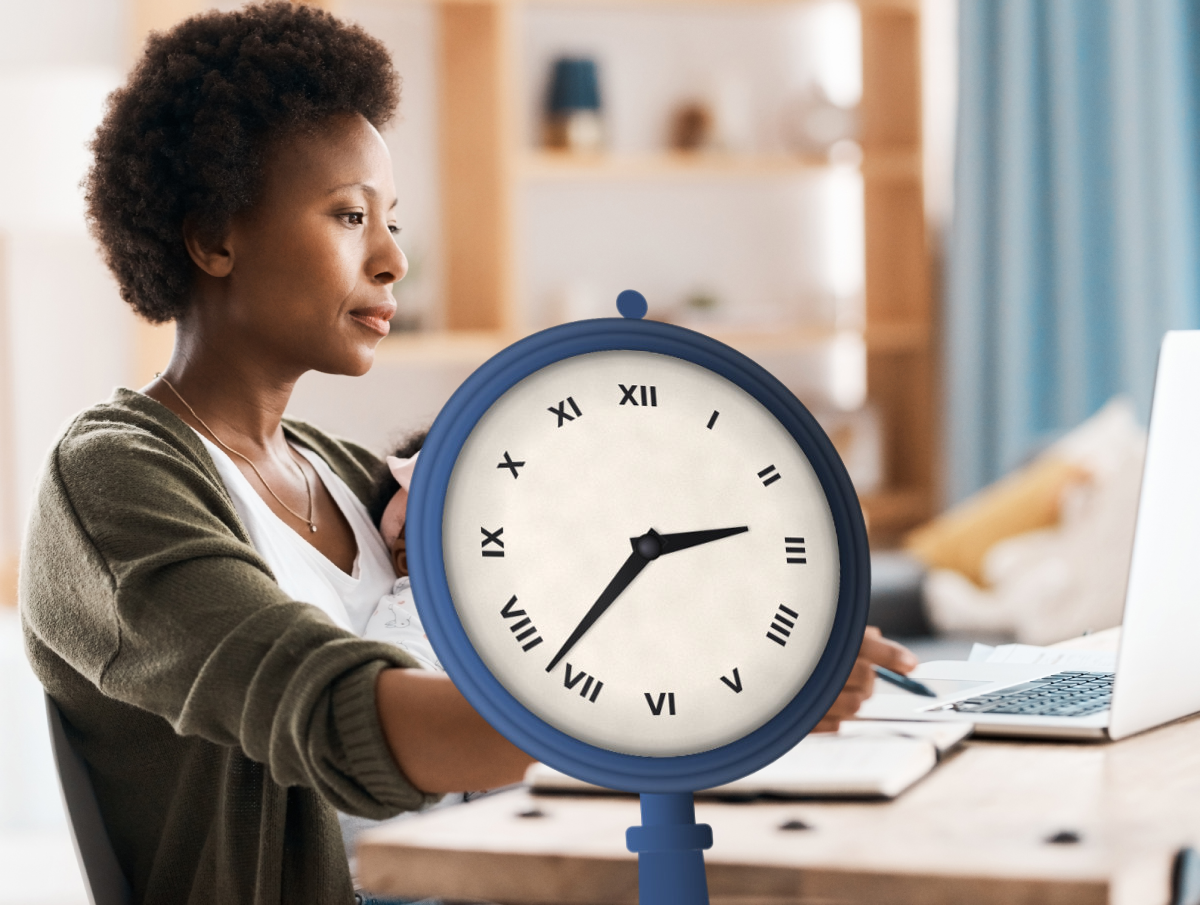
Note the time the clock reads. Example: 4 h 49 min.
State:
2 h 37 min
